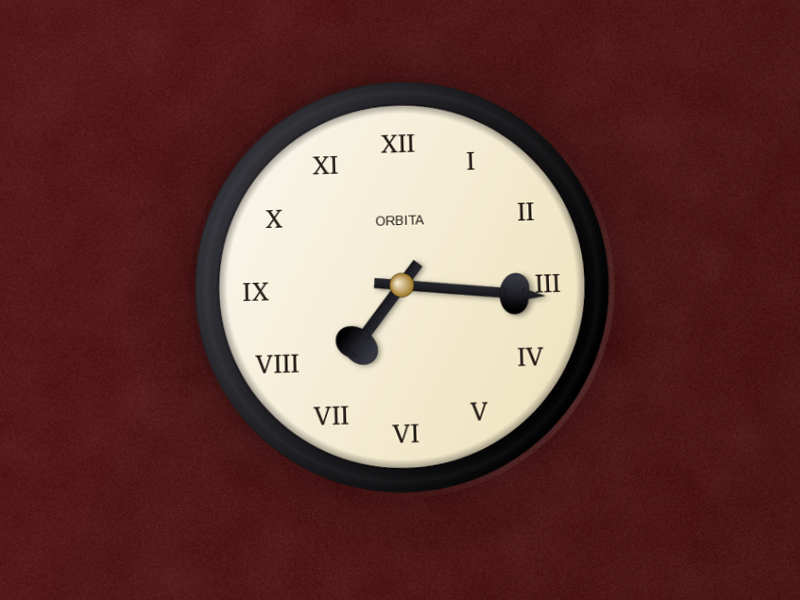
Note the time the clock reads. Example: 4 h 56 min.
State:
7 h 16 min
